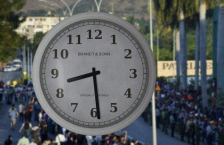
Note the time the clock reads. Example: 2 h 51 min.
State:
8 h 29 min
